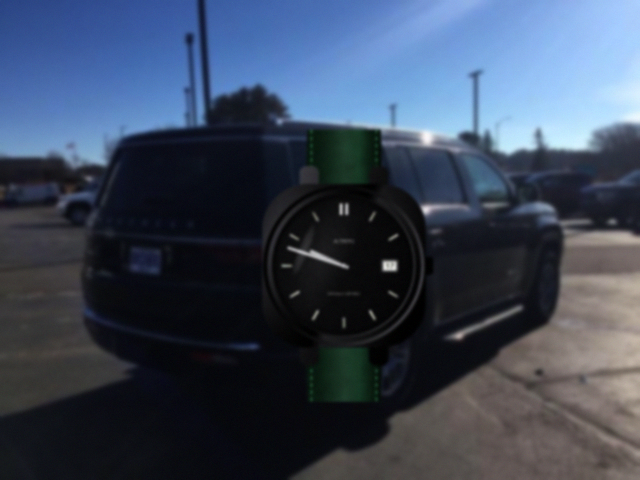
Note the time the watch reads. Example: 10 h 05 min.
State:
9 h 48 min
